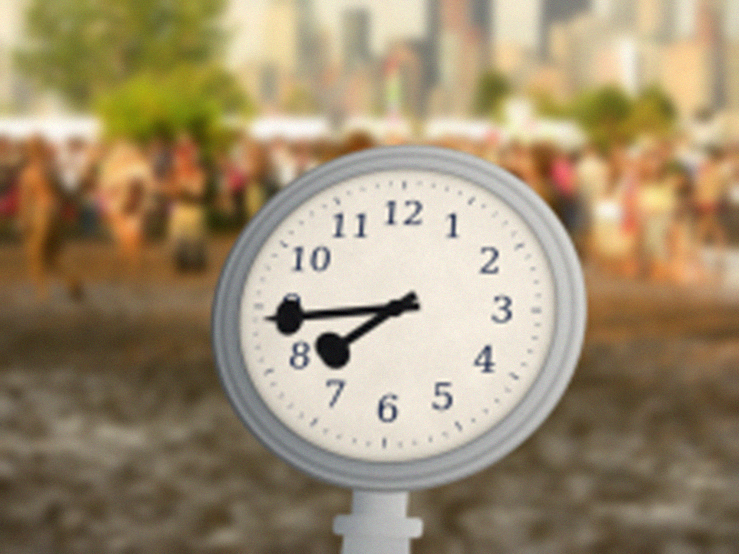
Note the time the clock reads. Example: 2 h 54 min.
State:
7 h 44 min
